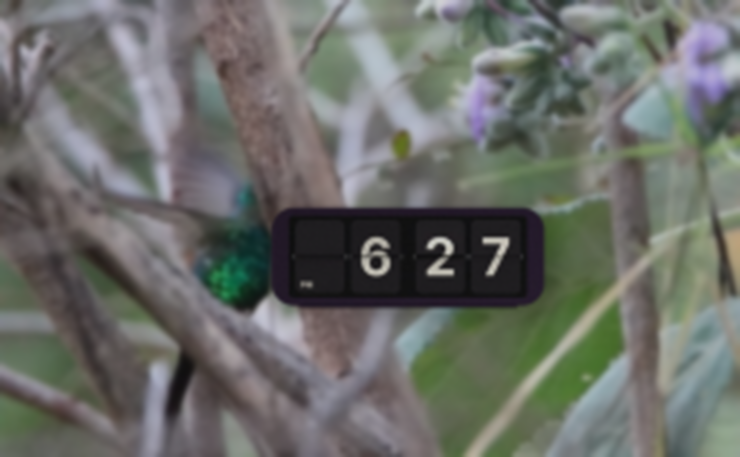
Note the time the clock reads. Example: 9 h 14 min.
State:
6 h 27 min
